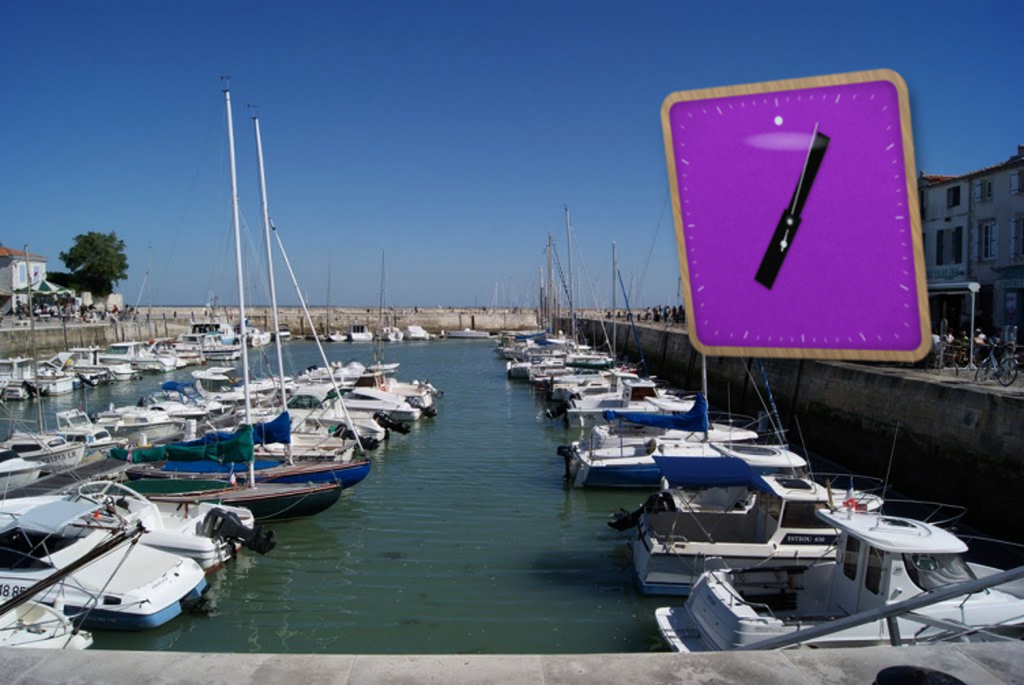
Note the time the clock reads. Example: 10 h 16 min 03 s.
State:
7 h 05 min 04 s
